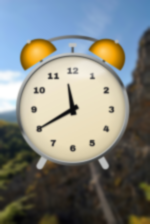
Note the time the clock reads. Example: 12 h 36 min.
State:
11 h 40 min
